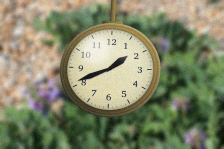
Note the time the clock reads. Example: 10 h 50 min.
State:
1 h 41 min
